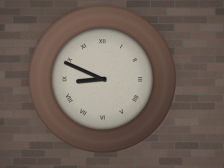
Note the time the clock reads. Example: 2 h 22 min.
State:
8 h 49 min
